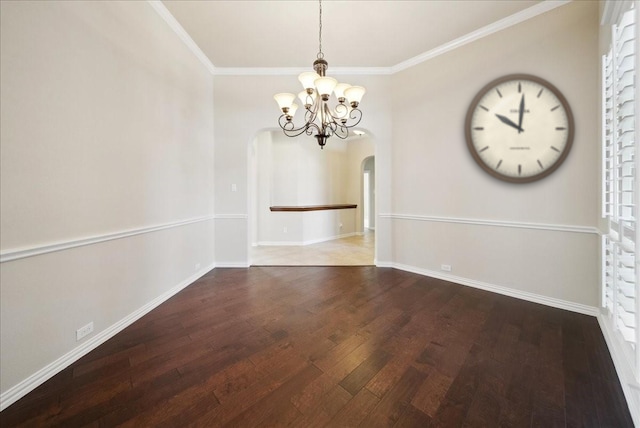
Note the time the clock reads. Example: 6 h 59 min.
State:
10 h 01 min
